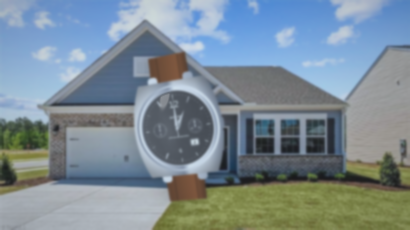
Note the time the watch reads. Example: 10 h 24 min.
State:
1 h 00 min
